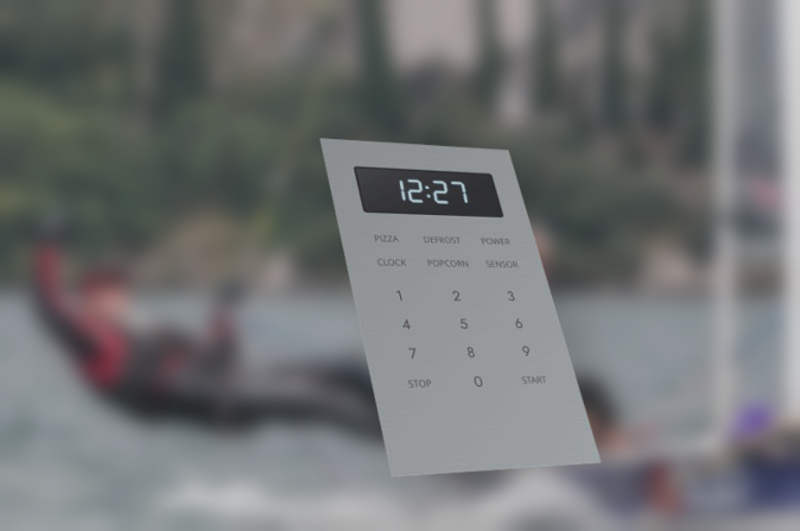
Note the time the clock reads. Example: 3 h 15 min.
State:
12 h 27 min
